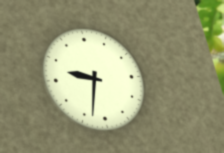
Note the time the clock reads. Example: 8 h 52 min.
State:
9 h 33 min
